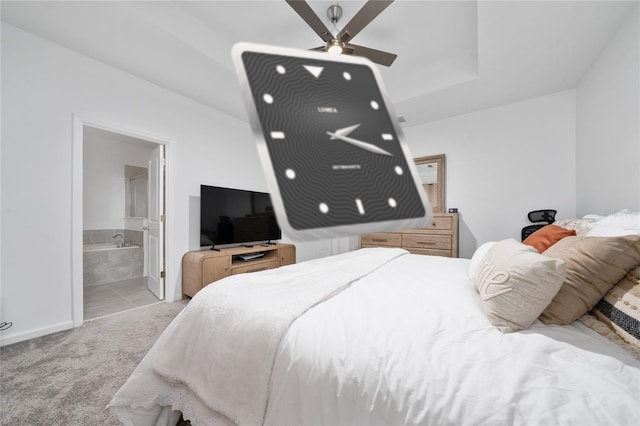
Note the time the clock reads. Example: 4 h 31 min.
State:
2 h 18 min
